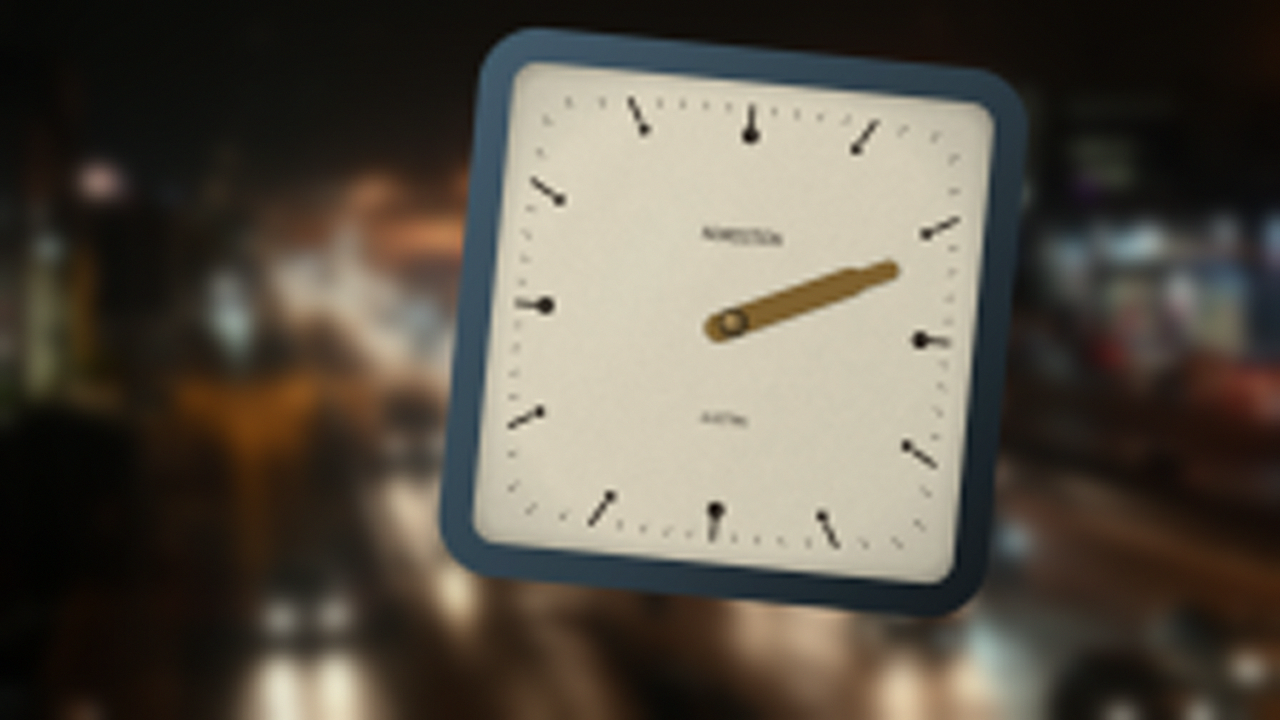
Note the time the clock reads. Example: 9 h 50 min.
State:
2 h 11 min
